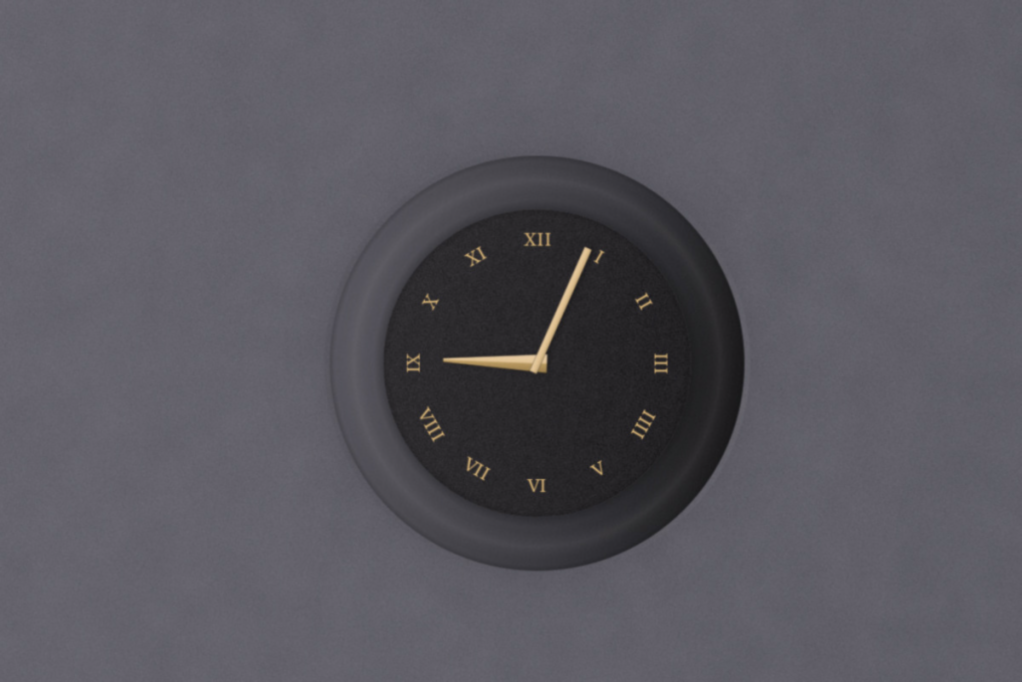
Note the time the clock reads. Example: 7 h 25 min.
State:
9 h 04 min
